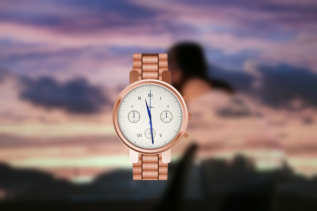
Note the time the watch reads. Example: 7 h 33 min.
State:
11 h 29 min
